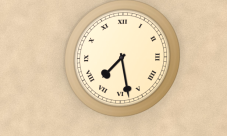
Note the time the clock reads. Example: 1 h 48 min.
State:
7 h 28 min
